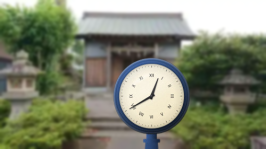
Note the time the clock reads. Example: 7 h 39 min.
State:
12 h 40 min
